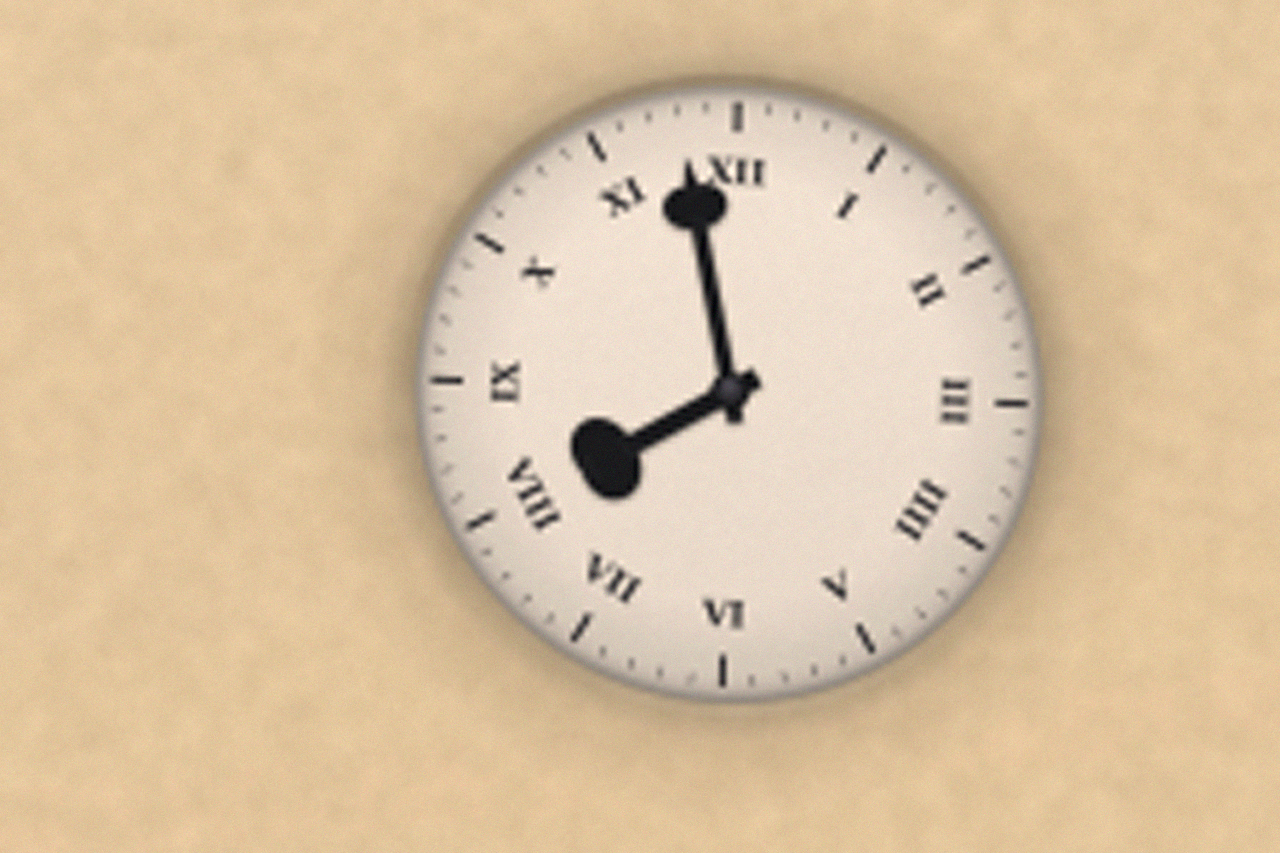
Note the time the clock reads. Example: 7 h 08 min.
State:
7 h 58 min
